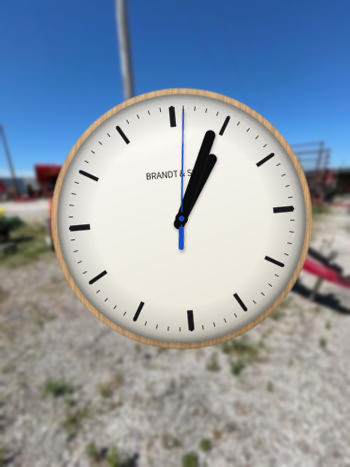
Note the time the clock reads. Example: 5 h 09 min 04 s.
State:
1 h 04 min 01 s
